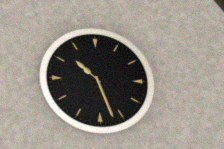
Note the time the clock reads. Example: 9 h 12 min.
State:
10 h 27 min
